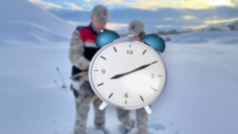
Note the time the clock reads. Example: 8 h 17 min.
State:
8 h 10 min
